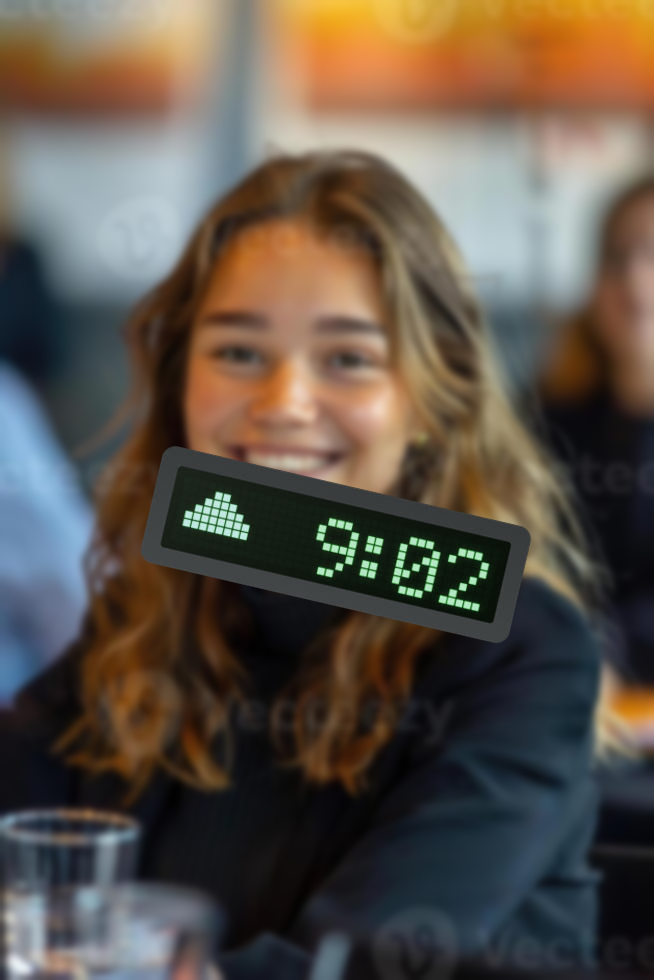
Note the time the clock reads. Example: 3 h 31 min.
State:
9 h 02 min
